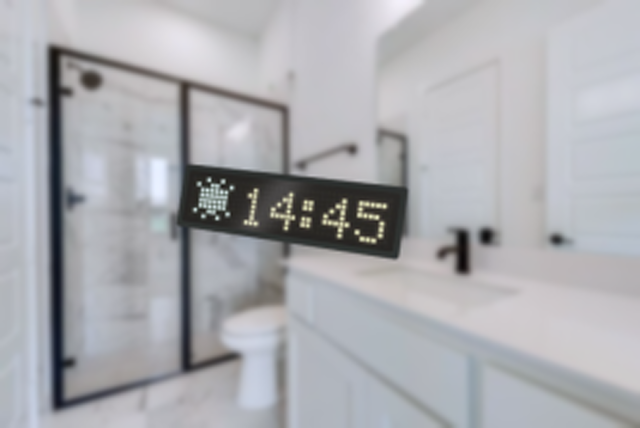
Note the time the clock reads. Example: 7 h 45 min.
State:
14 h 45 min
